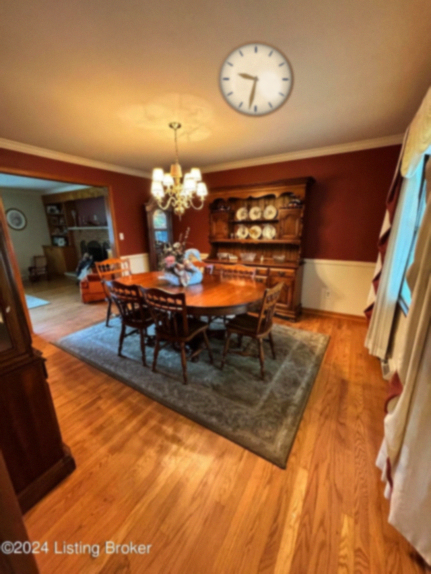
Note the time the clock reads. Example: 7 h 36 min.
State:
9 h 32 min
